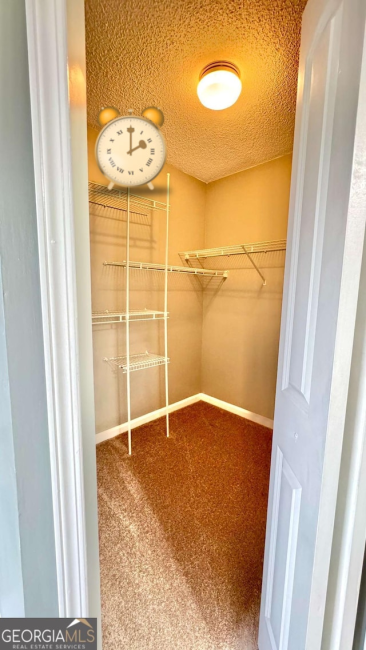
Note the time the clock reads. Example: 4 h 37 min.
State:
2 h 00 min
